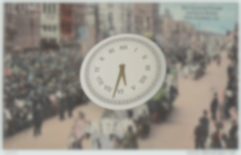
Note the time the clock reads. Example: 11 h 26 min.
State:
5 h 32 min
